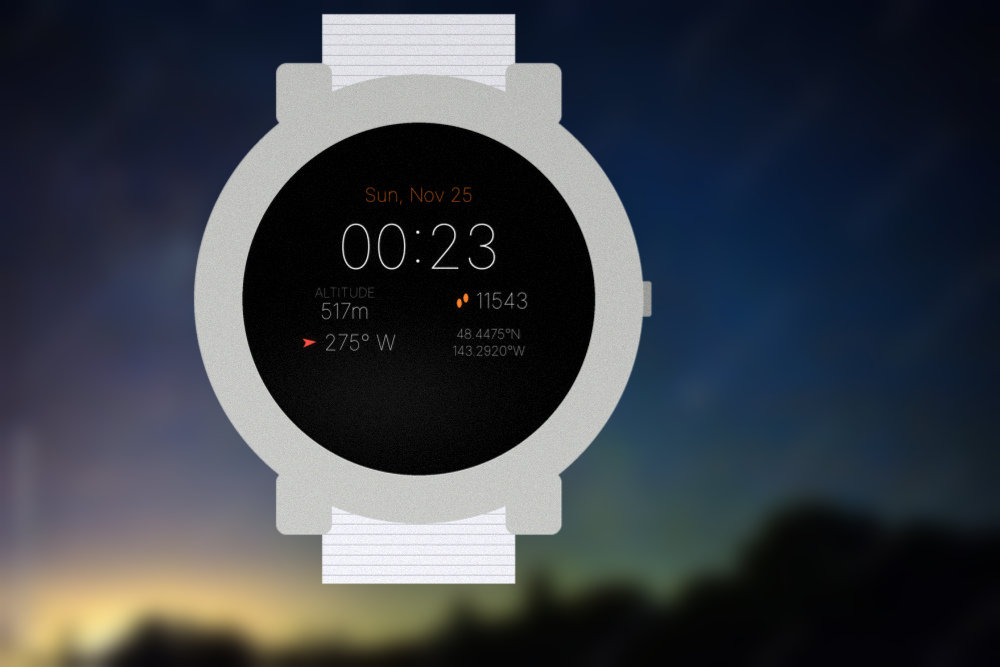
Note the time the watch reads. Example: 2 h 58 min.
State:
0 h 23 min
